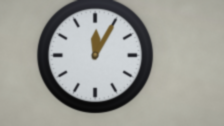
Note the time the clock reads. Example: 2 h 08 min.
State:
12 h 05 min
